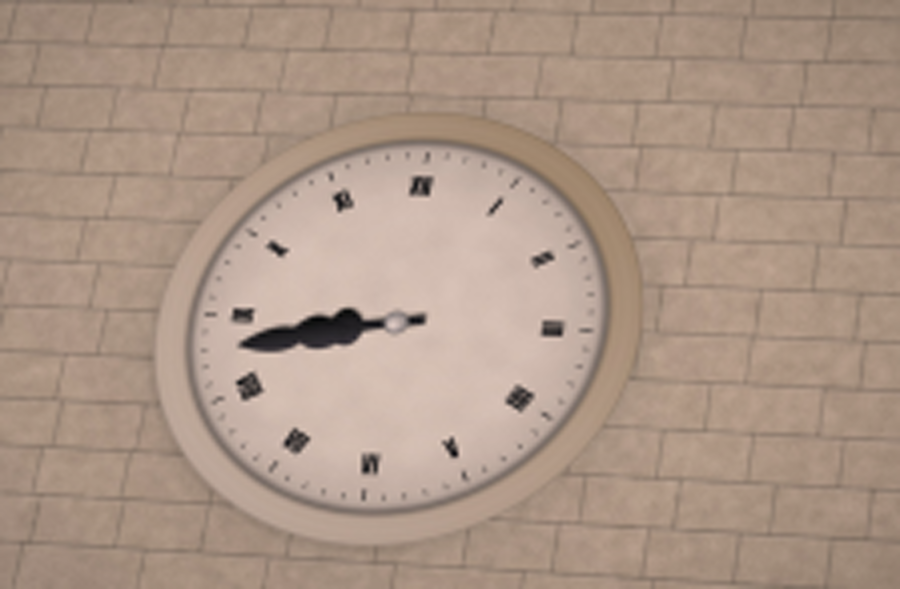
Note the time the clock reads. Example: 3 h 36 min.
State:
8 h 43 min
